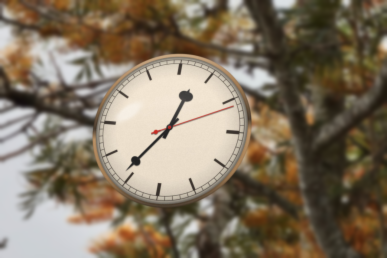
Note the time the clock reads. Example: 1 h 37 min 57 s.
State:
12 h 36 min 11 s
